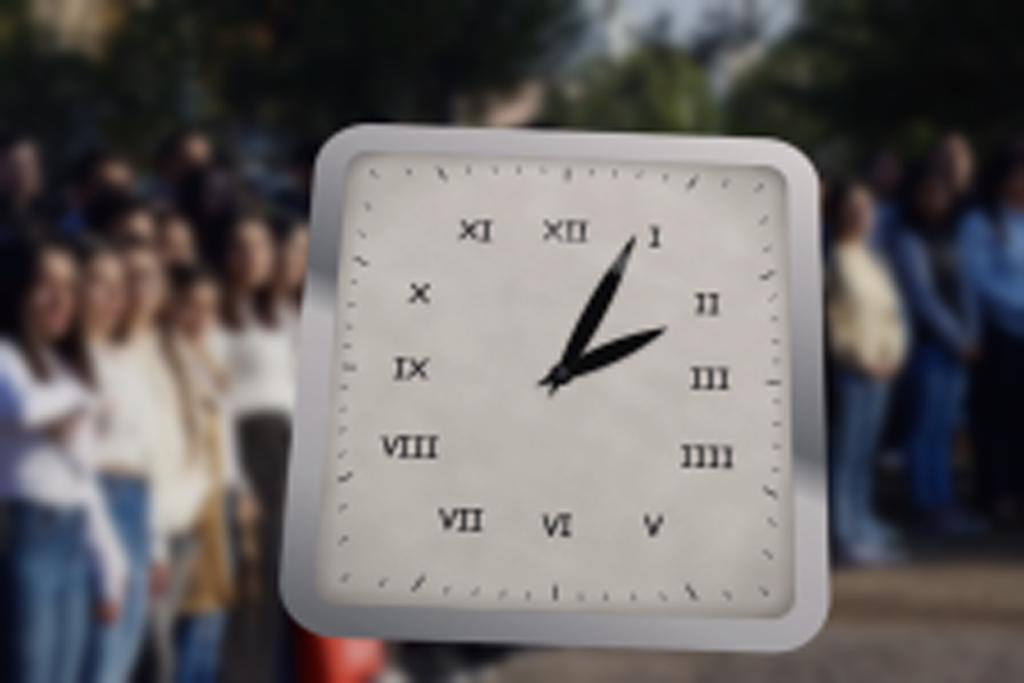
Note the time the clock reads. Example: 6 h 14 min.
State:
2 h 04 min
